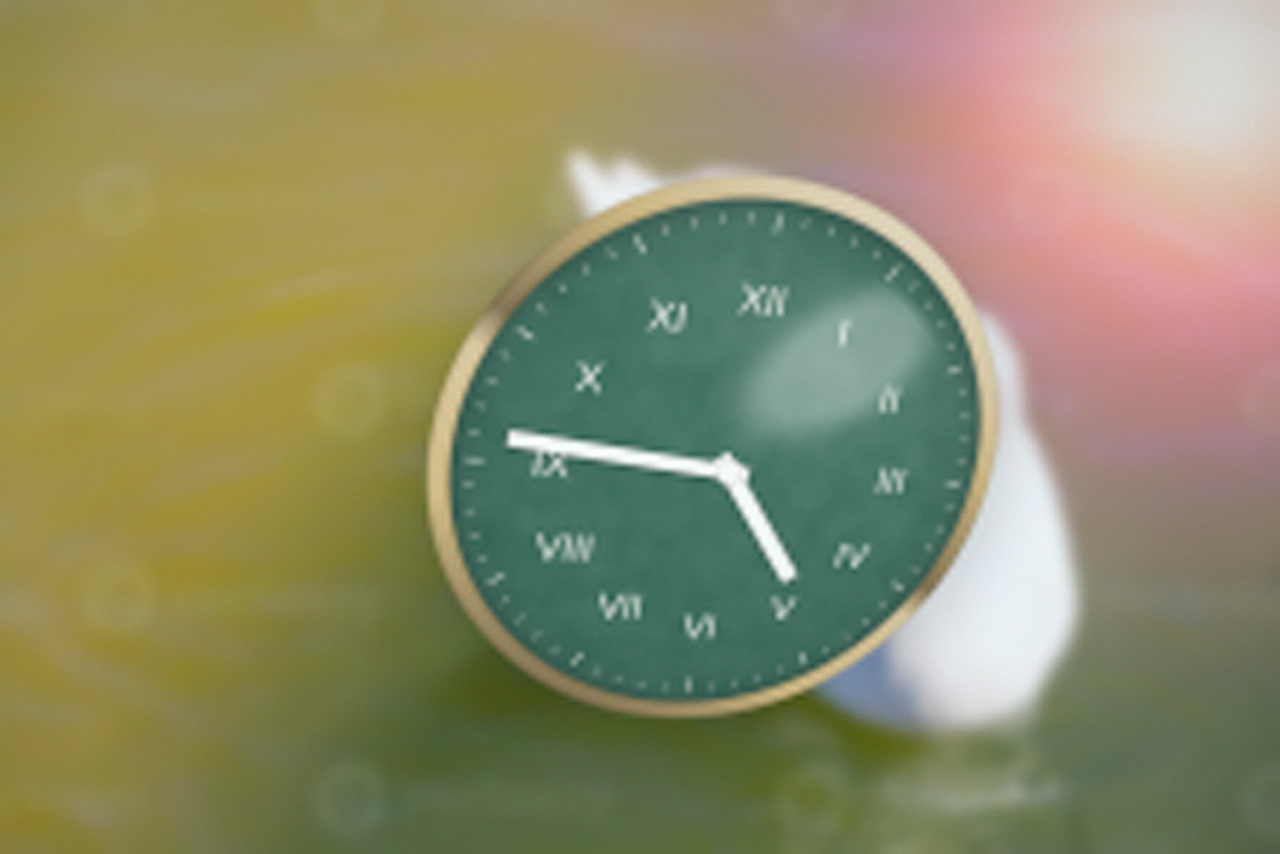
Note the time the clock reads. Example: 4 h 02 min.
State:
4 h 46 min
